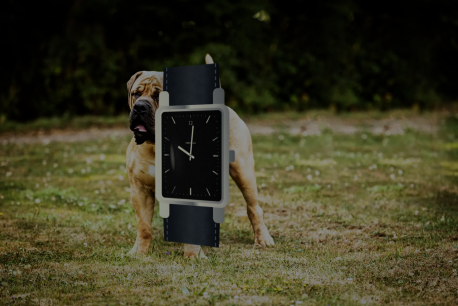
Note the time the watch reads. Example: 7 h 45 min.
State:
10 h 01 min
